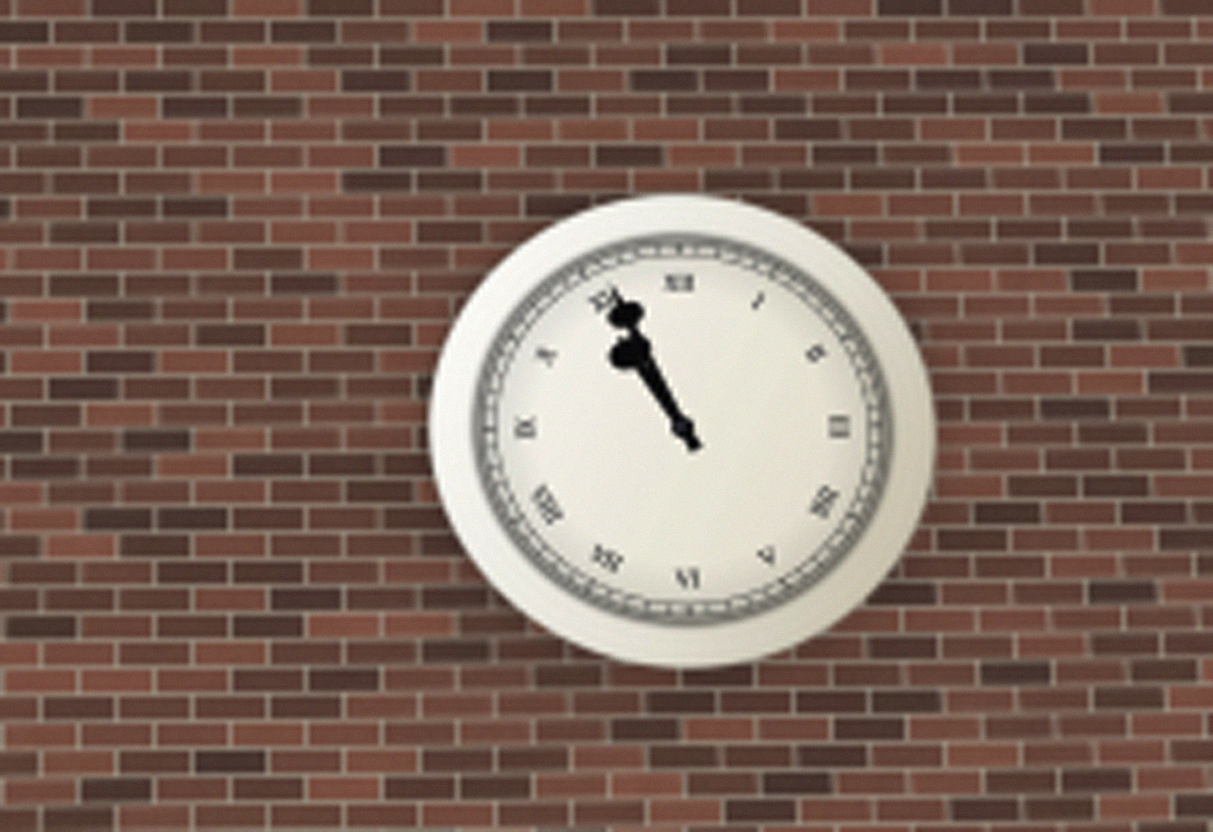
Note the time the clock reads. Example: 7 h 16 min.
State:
10 h 56 min
